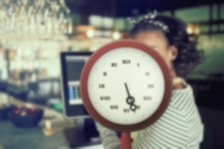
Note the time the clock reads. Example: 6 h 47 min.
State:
5 h 27 min
